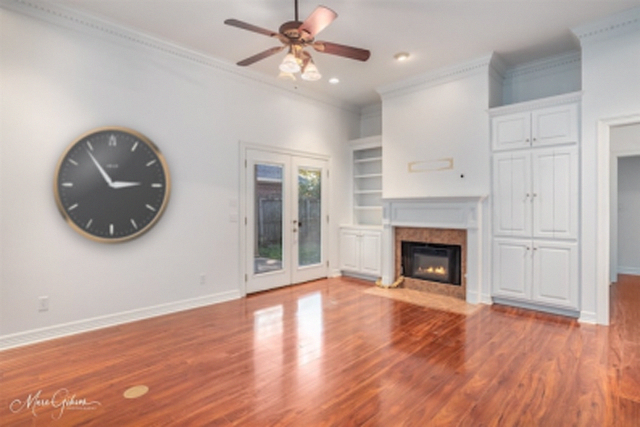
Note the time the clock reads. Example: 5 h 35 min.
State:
2 h 54 min
